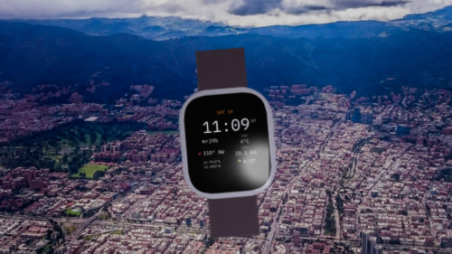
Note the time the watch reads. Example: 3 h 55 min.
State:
11 h 09 min
